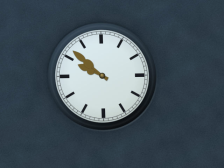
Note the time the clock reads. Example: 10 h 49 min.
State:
9 h 52 min
